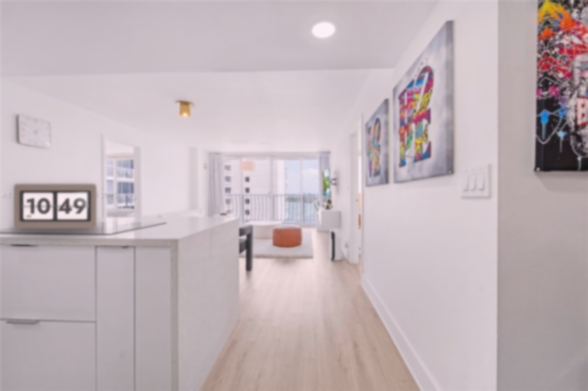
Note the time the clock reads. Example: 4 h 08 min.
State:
10 h 49 min
